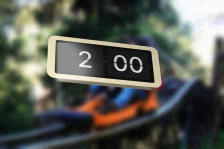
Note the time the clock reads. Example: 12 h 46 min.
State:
2 h 00 min
